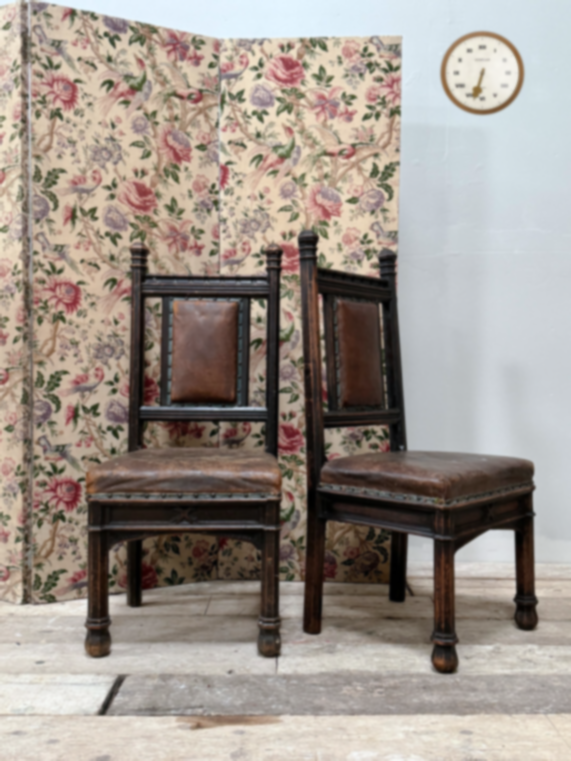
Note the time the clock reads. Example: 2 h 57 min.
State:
6 h 33 min
